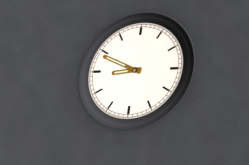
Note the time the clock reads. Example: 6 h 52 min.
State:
8 h 49 min
